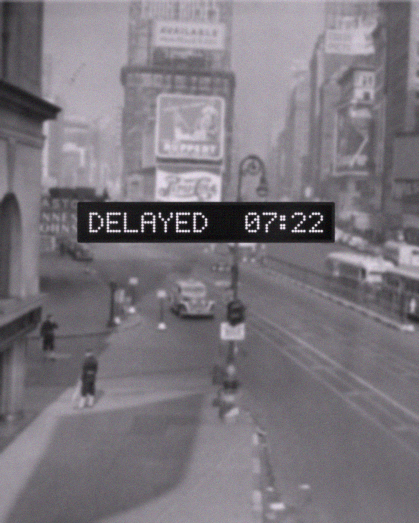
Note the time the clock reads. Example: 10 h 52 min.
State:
7 h 22 min
